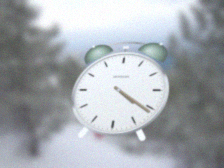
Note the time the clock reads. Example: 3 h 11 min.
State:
4 h 21 min
